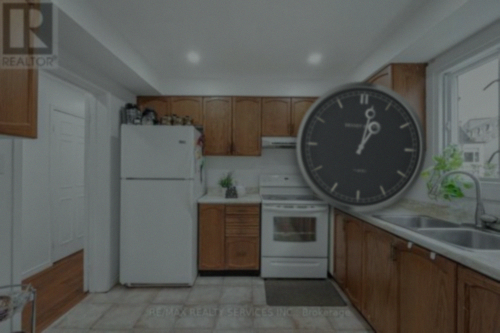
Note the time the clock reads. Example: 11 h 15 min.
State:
1 h 02 min
